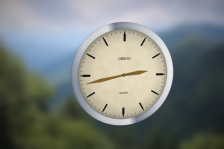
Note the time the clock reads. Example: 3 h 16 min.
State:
2 h 43 min
